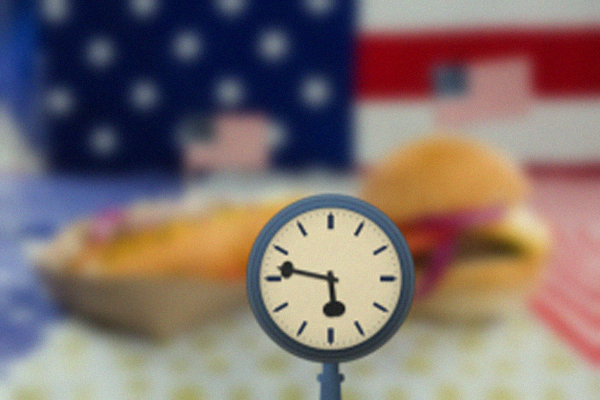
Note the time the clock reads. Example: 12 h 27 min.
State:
5 h 47 min
